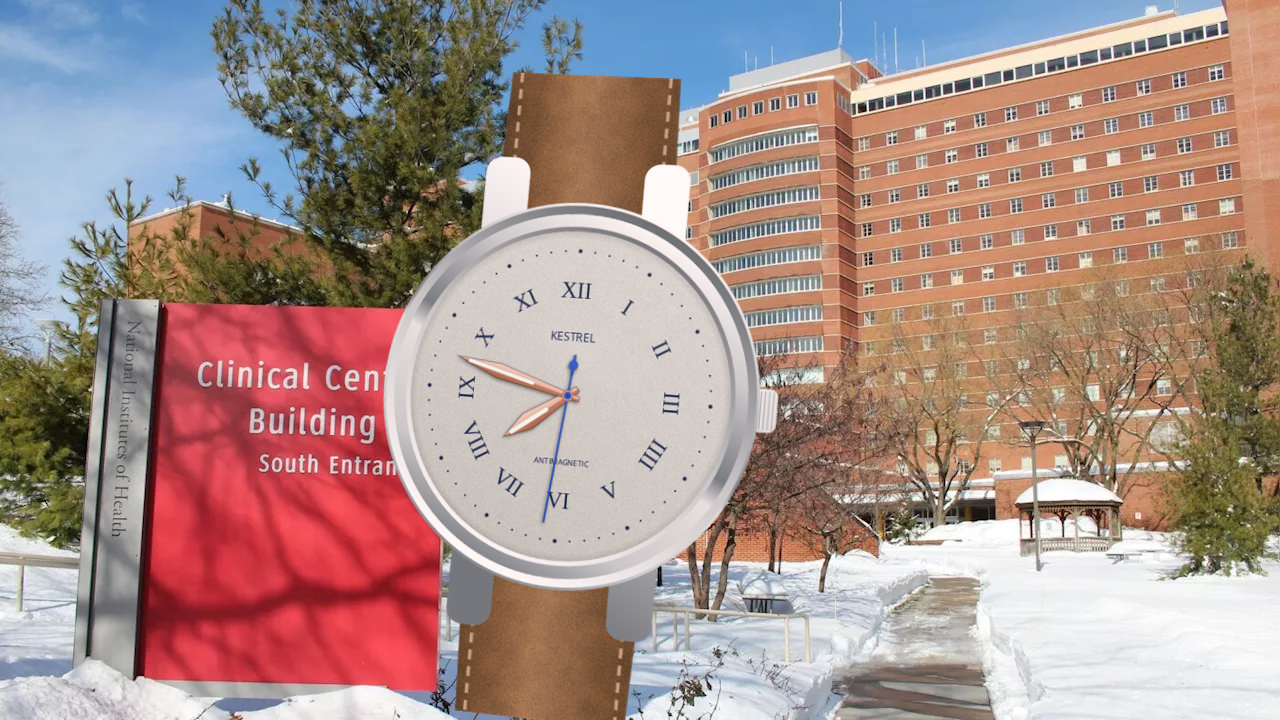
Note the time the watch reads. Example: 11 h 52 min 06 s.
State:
7 h 47 min 31 s
